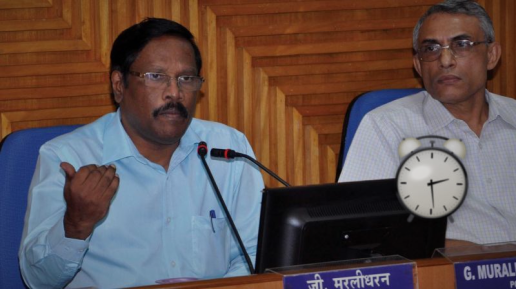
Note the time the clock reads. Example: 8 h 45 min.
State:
2 h 29 min
